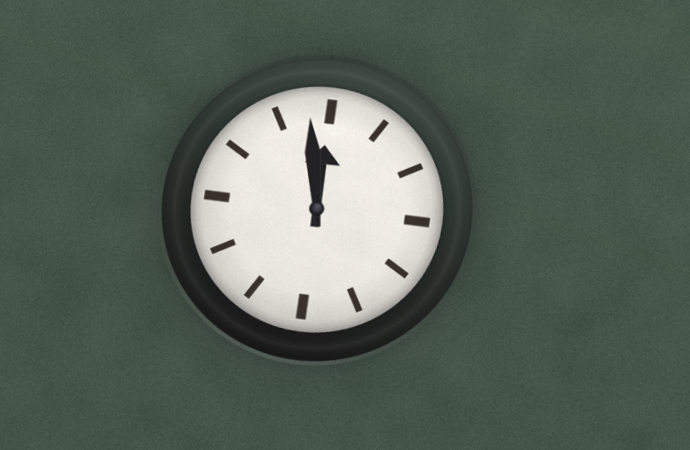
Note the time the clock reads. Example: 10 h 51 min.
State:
11 h 58 min
